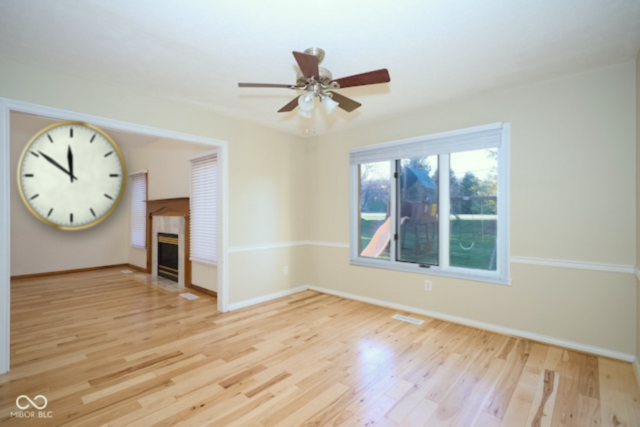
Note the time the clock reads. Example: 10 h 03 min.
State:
11 h 51 min
